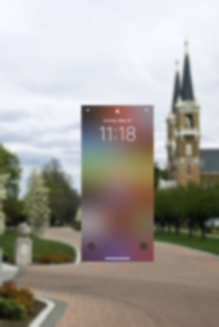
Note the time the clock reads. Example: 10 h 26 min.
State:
11 h 18 min
